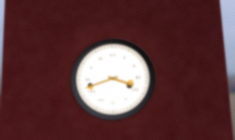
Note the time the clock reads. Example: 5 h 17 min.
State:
3 h 42 min
